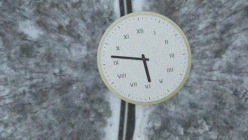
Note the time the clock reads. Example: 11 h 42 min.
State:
5 h 47 min
